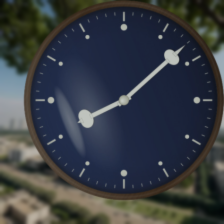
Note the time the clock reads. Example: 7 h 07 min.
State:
8 h 08 min
